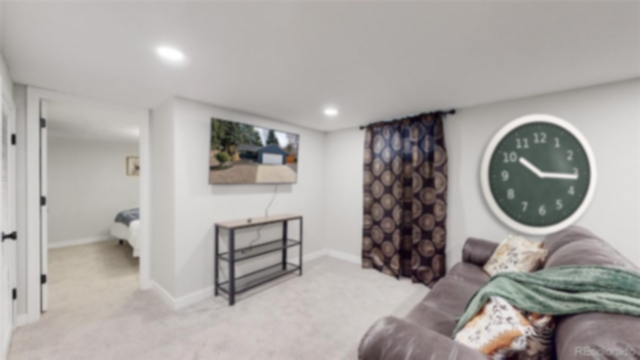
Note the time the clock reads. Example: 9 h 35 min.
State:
10 h 16 min
